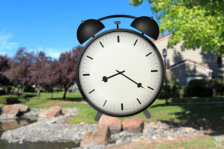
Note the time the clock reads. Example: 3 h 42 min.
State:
8 h 21 min
